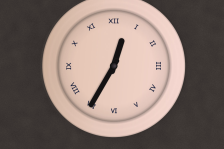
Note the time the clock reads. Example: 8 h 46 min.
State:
12 h 35 min
